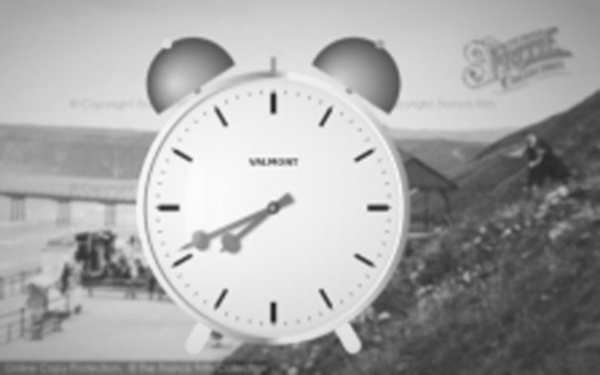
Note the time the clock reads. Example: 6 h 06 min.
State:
7 h 41 min
